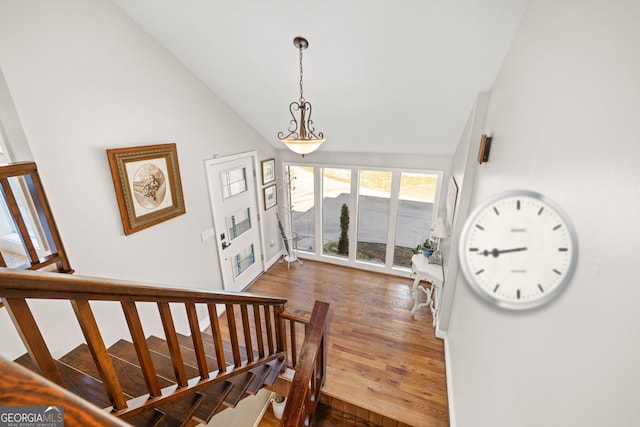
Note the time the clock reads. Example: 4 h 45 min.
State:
8 h 44 min
